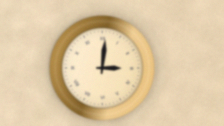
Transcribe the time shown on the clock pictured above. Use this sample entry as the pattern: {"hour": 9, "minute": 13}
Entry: {"hour": 3, "minute": 1}
